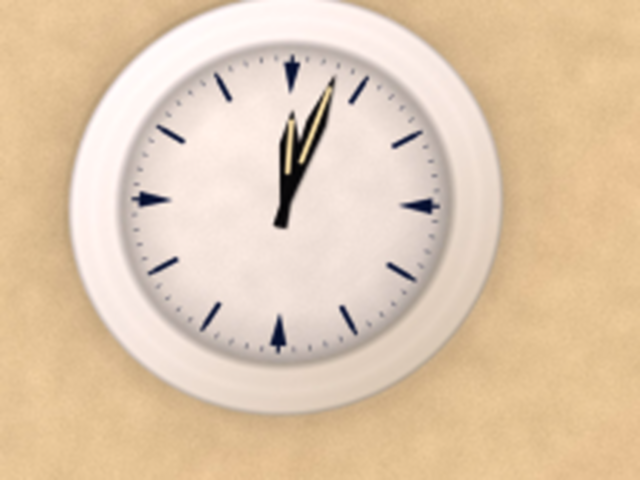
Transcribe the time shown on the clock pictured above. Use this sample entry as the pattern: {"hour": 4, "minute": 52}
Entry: {"hour": 12, "minute": 3}
